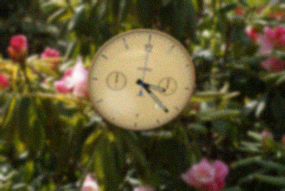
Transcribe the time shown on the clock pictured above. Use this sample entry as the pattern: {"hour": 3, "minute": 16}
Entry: {"hour": 3, "minute": 22}
